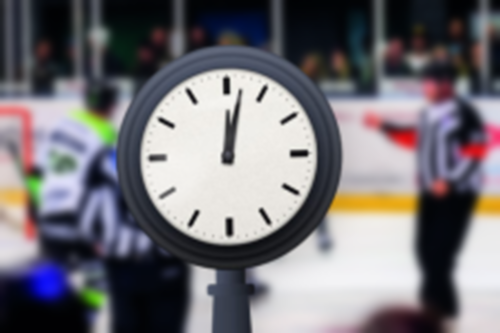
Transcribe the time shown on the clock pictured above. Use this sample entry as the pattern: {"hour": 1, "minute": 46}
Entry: {"hour": 12, "minute": 2}
